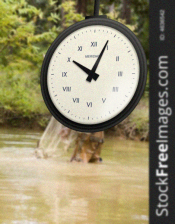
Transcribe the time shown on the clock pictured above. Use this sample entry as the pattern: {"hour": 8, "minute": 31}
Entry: {"hour": 10, "minute": 4}
